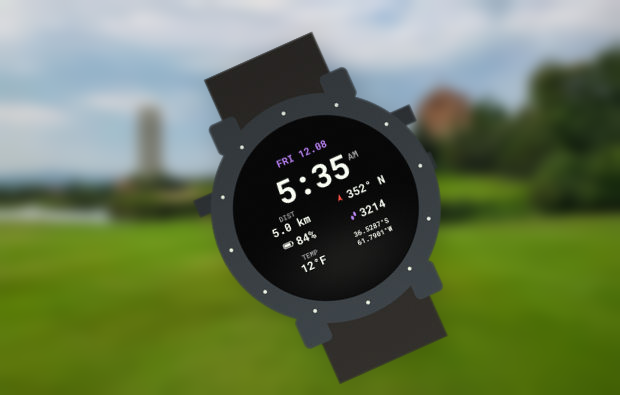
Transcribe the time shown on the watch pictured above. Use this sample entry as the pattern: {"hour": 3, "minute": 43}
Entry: {"hour": 5, "minute": 35}
